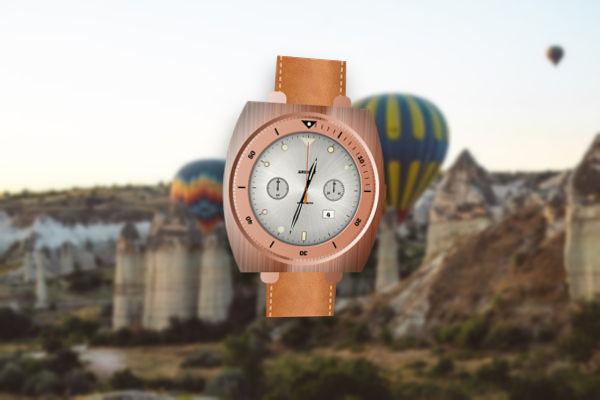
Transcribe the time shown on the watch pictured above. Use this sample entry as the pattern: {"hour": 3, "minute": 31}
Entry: {"hour": 12, "minute": 33}
